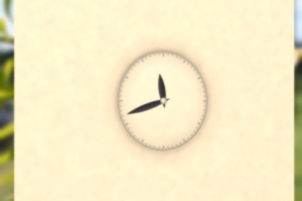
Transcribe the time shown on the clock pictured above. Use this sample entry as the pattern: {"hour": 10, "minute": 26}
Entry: {"hour": 11, "minute": 42}
